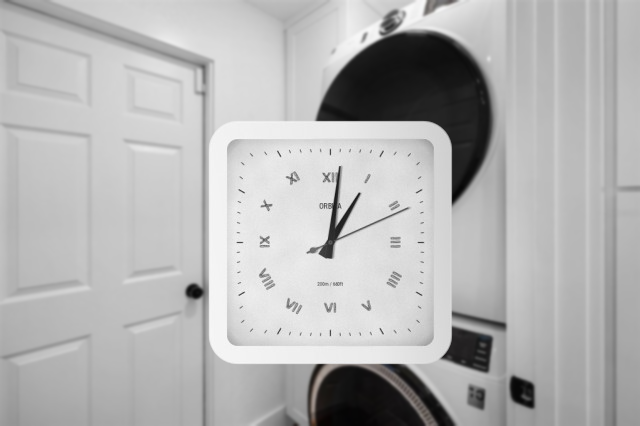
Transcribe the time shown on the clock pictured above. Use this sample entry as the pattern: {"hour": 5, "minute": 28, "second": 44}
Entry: {"hour": 1, "minute": 1, "second": 11}
